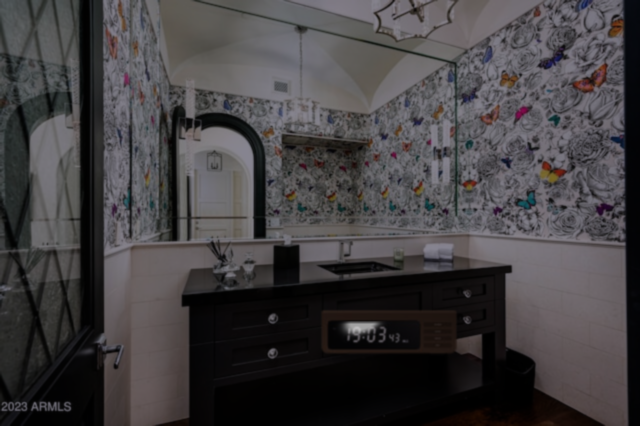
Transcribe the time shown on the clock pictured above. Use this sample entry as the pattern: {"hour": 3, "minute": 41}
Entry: {"hour": 19, "minute": 3}
